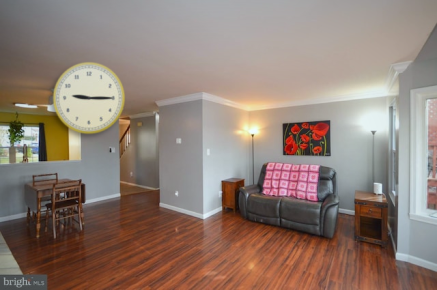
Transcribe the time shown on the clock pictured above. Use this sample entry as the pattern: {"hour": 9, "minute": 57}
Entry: {"hour": 9, "minute": 15}
